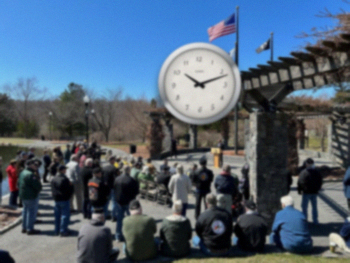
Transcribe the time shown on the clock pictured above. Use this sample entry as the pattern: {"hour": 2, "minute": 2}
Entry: {"hour": 10, "minute": 12}
